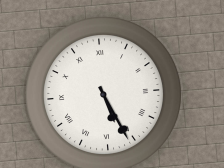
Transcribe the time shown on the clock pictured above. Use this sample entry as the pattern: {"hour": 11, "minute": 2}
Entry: {"hour": 5, "minute": 26}
